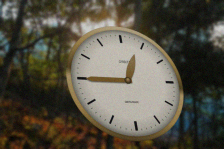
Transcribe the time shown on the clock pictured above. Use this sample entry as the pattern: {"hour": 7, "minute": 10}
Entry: {"hour": 12, "minute": 45}
